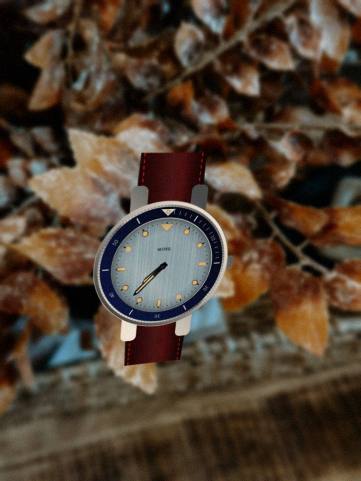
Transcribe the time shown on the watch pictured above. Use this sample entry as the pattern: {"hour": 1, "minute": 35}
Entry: {"hour": 7, "minute": 37}
